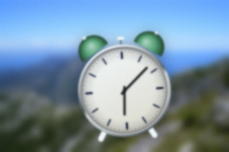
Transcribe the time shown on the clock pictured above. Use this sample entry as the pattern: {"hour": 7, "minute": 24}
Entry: {"hour": 6, "minute": 8}
